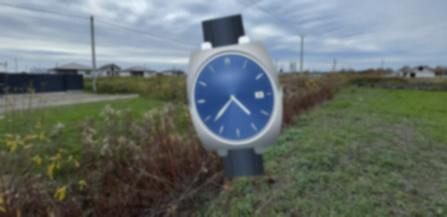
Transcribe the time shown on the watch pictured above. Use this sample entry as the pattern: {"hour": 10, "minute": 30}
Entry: {"hour": 4, "minute": 38}
